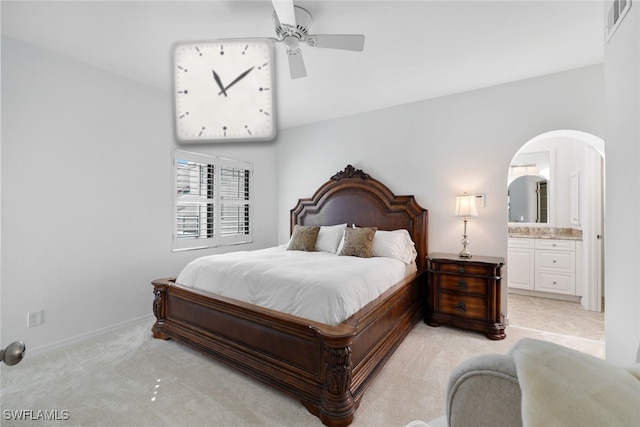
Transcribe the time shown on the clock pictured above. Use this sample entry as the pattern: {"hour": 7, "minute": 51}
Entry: {"hour": 11, "minute": 9}
